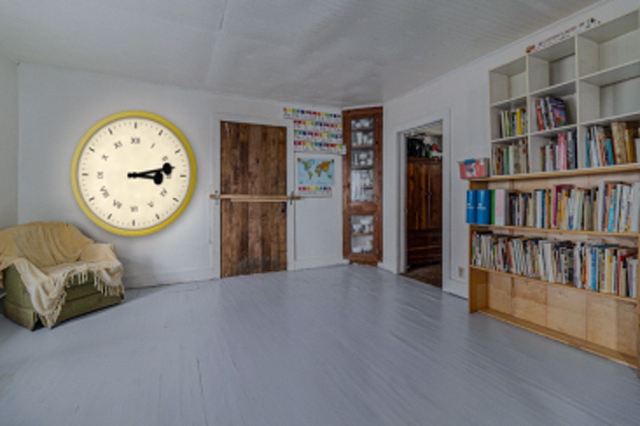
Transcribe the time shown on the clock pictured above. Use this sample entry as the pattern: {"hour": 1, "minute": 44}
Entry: {"hour": 3, "minute": 13}
